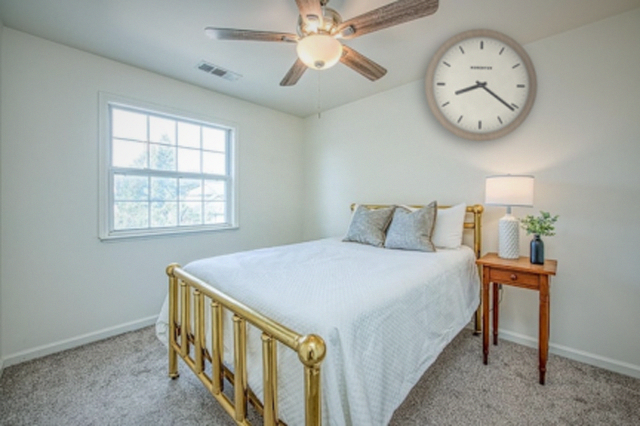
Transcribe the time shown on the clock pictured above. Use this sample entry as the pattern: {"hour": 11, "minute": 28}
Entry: {"hour": 8, "minute": 21}
